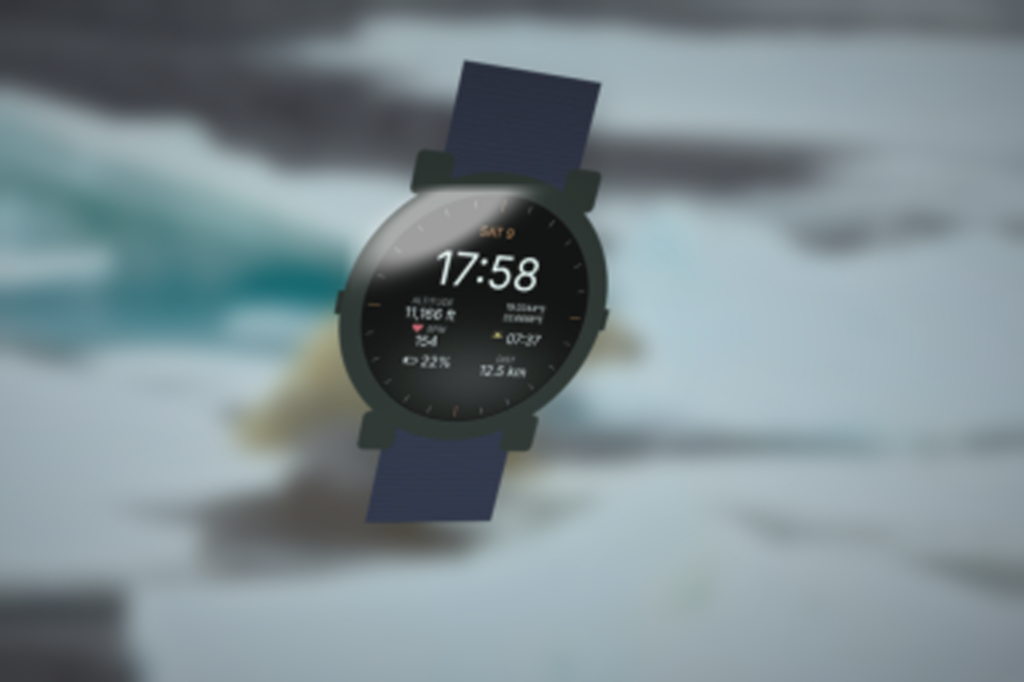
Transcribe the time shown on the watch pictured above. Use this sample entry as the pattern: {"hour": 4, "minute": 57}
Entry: {"hour": 17, "minute": 58}
